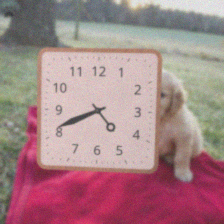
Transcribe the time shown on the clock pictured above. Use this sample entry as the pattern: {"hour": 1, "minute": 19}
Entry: {"hour": 4, "minute": 41}
